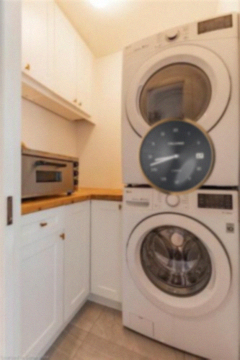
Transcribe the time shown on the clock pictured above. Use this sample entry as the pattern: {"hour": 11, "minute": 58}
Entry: {"hour": 8, "minute": 42}
